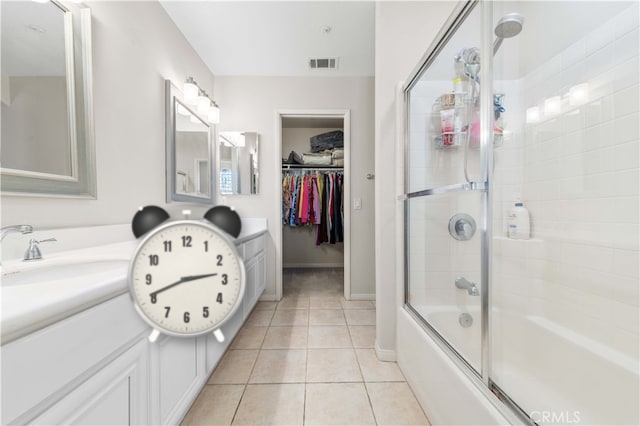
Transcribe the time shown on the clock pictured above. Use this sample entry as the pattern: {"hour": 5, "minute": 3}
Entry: {"hour": 2, "minute": 41}
